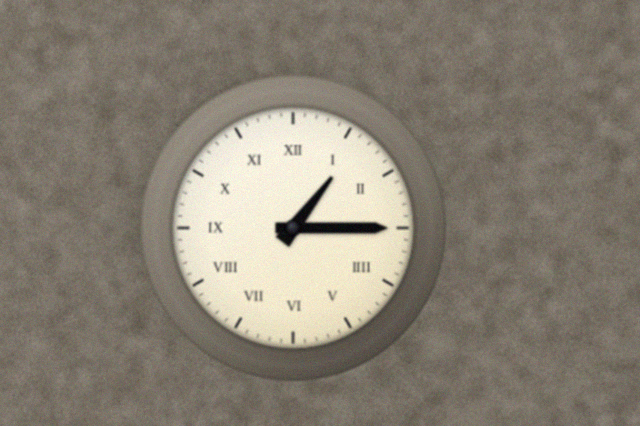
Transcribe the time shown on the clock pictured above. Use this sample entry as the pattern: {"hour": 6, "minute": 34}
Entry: {"hour": 1, "minute": 15}
